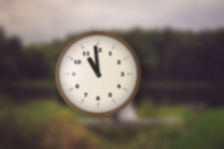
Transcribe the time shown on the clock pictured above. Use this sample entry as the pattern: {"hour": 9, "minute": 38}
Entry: {"hour": 10, "minute": 59}
